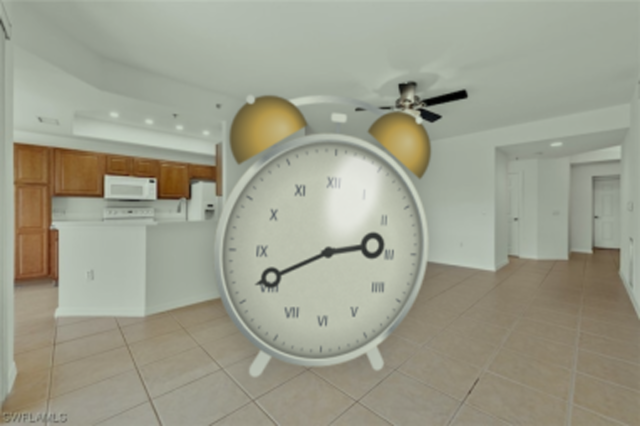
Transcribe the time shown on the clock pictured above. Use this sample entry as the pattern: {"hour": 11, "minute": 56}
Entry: {"hour": 2, "minute": 41}
